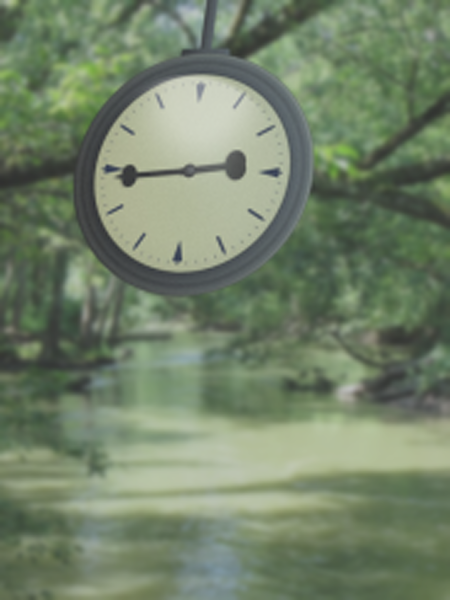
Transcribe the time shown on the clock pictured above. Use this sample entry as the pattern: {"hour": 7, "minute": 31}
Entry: {"hour": 2, "minute": 44}
